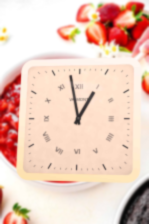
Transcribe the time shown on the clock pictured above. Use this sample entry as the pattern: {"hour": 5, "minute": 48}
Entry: {"hour": 12, "minute": 58}
